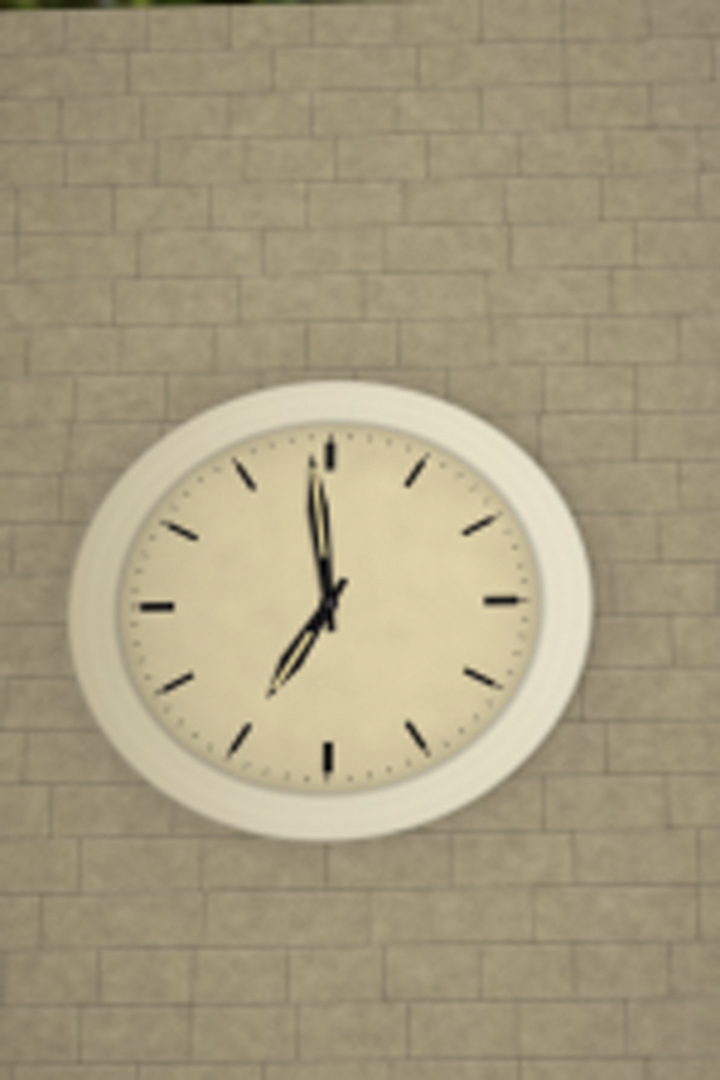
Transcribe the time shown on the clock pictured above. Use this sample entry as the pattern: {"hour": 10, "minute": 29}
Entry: {"hour": 6, "minute": 59}
